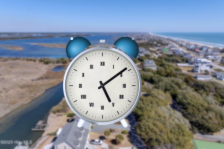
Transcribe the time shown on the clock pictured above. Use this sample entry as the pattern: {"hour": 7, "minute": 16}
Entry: {"hour": 5, "minute": 9}
